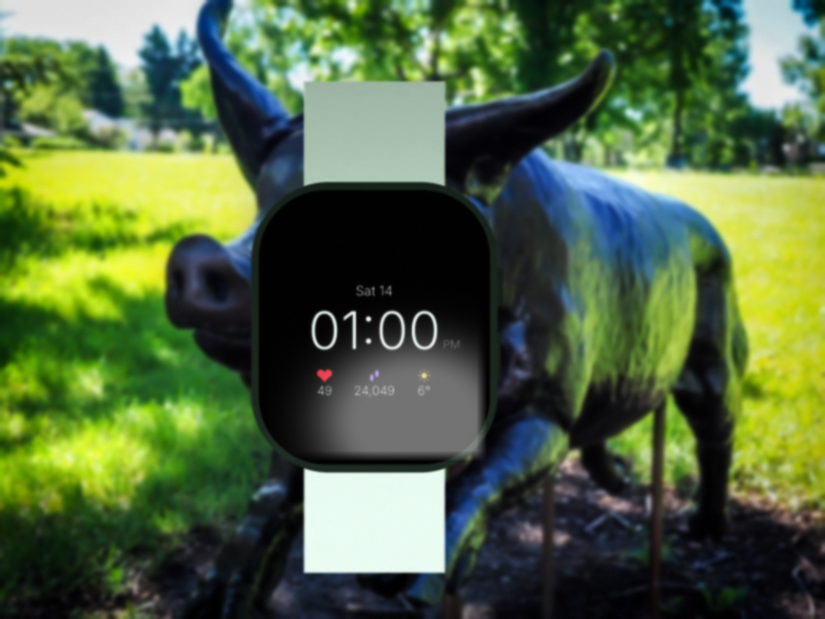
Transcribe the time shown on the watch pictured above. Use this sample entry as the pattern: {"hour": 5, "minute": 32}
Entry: {"hour": 1, "minute": 0}
